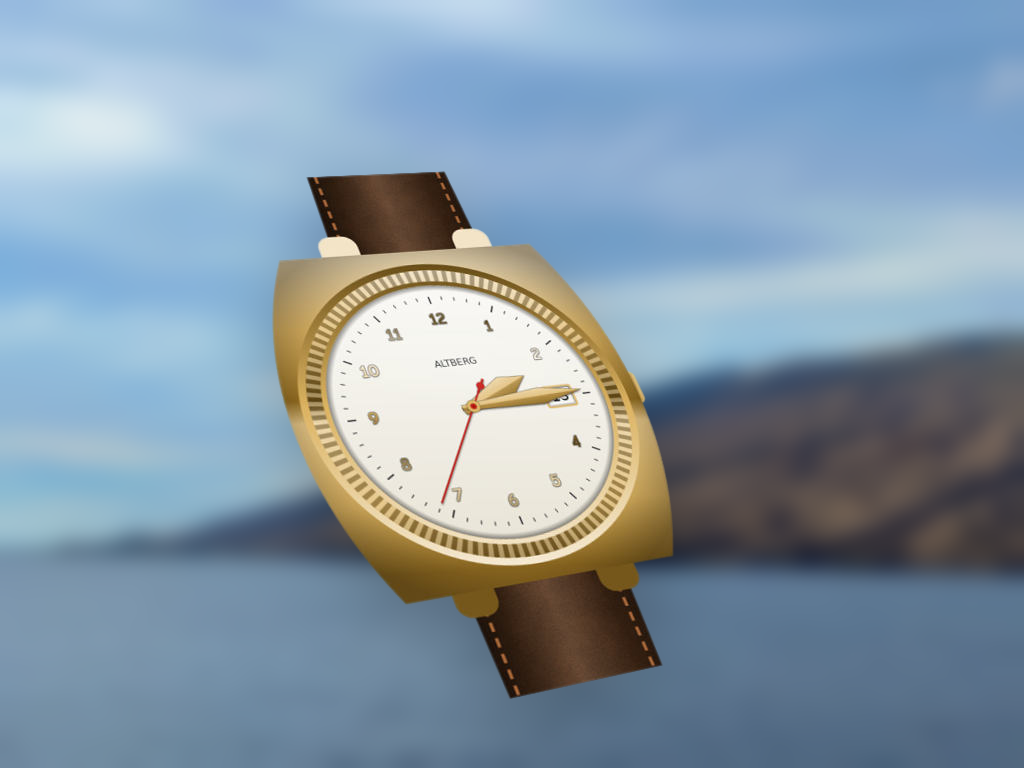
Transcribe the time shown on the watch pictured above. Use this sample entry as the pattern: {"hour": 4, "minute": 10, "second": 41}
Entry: {"hour": 2, "minute": 14, "second": 36}
